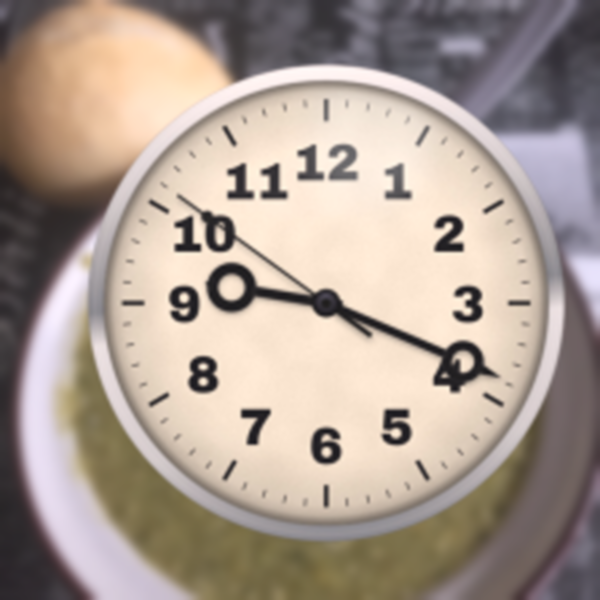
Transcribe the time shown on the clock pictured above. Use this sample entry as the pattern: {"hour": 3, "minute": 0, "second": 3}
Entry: {"hour": 9, "minute": 18, "second": 51}
